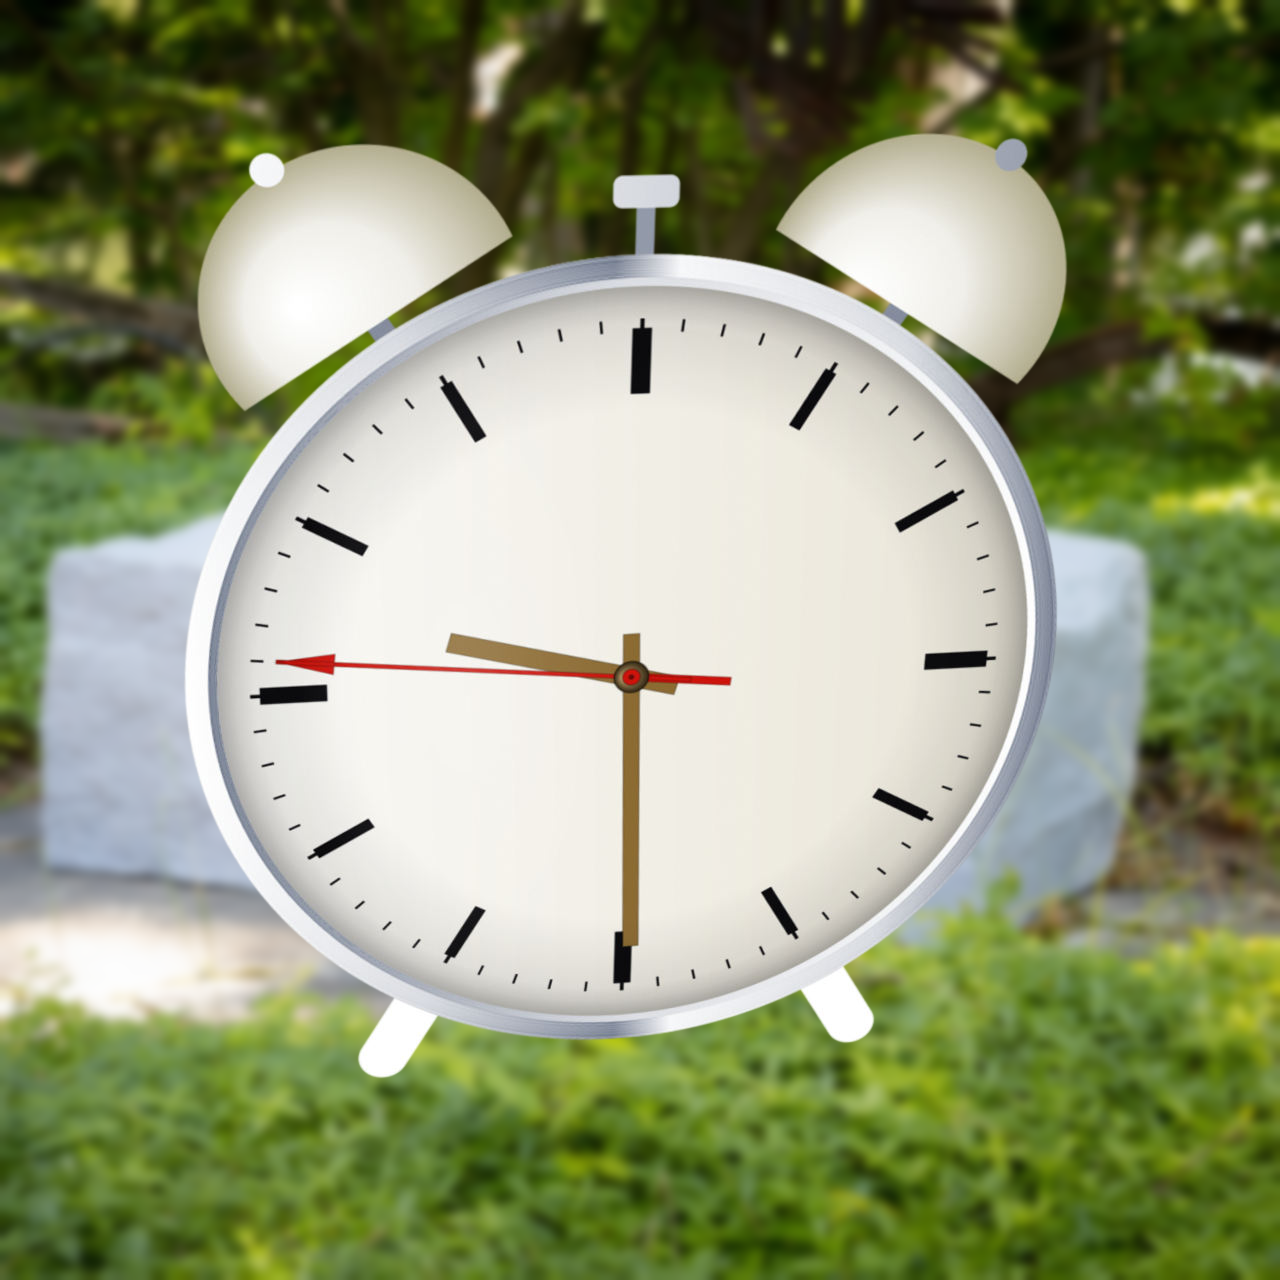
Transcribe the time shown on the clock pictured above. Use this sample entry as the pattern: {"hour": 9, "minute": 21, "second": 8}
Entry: {"hour": 9, "minute": 29, "second": 46}
